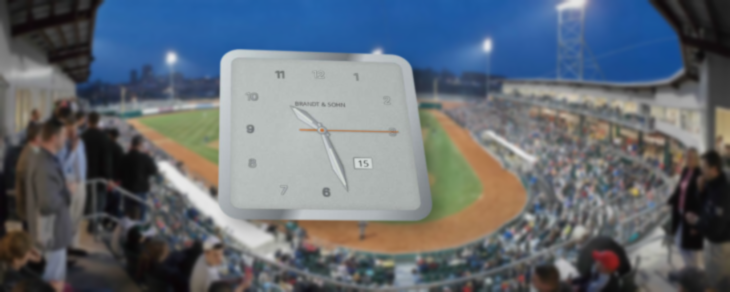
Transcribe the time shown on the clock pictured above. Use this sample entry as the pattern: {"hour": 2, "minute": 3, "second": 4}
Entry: {"hour": 10, "minute": 27, "second": 15}
